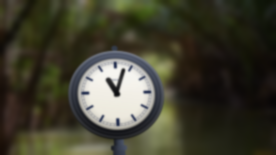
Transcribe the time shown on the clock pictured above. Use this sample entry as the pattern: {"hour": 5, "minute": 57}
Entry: {"hour": 11, "minute": 3}
